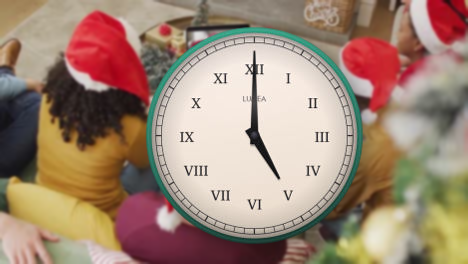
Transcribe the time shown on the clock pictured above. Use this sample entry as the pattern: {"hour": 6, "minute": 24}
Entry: {"hour": 5, "minute": 0}
